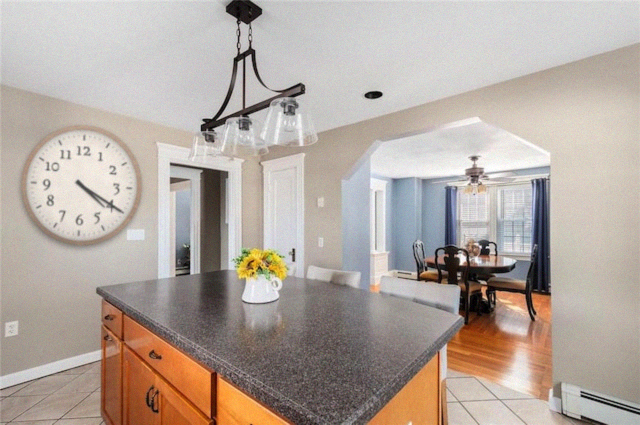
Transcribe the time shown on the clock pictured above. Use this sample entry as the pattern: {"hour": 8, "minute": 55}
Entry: {"hour": 4, "minute": 20}
